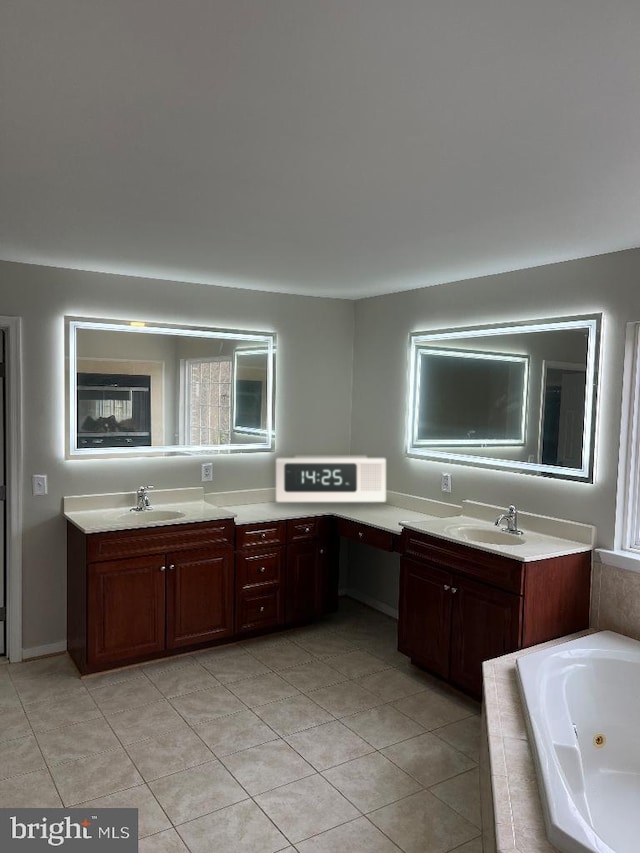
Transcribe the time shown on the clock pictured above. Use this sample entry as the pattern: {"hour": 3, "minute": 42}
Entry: {"hour": 14, "minute": 25}
